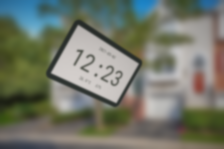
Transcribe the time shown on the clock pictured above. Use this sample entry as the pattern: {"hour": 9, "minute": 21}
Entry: {"hour": 12, "minute": 23}
